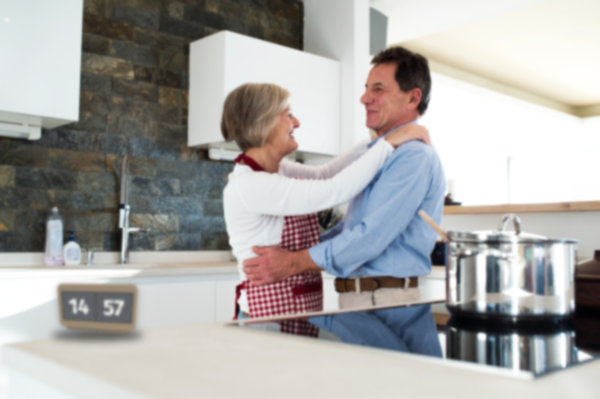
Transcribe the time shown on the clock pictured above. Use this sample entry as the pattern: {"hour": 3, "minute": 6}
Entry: {"hour": 14, "minute": 57}
